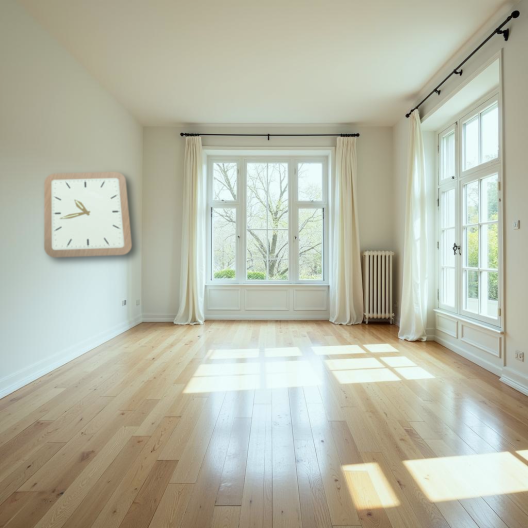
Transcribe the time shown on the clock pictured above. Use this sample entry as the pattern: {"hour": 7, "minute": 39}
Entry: {"hour": 10, "minute": 43}
